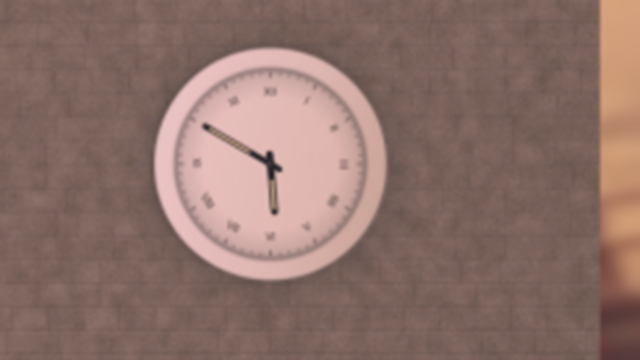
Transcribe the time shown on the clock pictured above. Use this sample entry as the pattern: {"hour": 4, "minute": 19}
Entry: {"hour": 5, "minute": 50}
